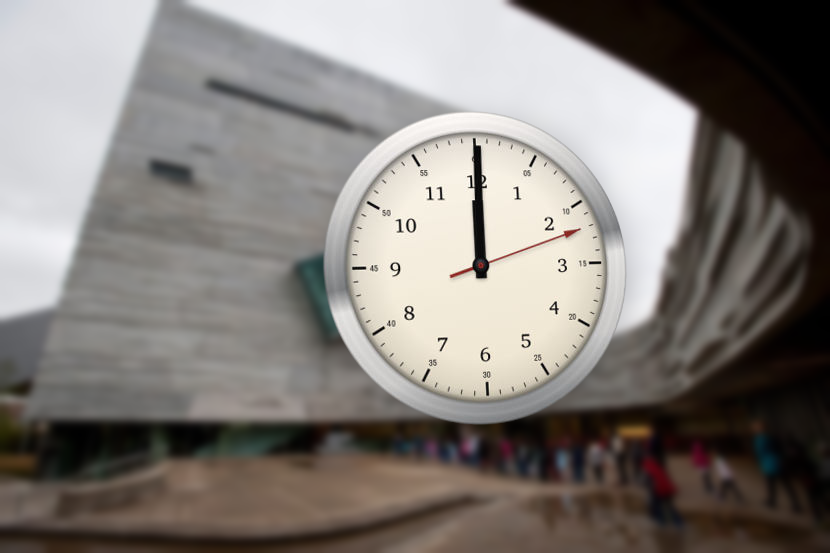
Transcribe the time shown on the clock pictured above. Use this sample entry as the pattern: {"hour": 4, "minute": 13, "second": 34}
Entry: {"hour": 12, "minute": 0, "second": 12}
